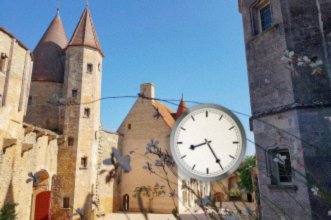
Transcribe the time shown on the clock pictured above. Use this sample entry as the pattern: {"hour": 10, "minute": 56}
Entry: {"hour": 8, "minute": 25}
